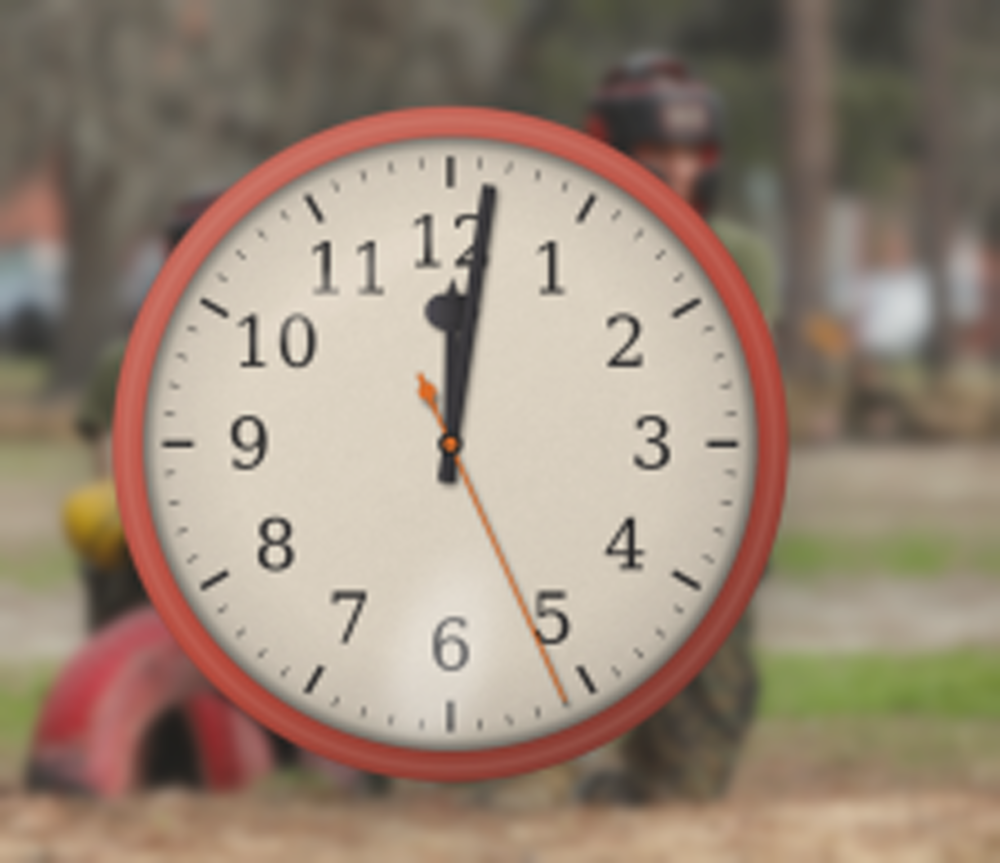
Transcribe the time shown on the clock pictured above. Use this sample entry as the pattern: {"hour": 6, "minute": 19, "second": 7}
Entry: {"hour": 12, "minute": 1, "second": 26}
